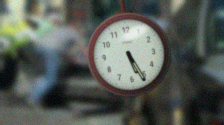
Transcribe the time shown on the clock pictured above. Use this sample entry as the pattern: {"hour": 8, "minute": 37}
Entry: {"hour": 5, "minute": 26}
